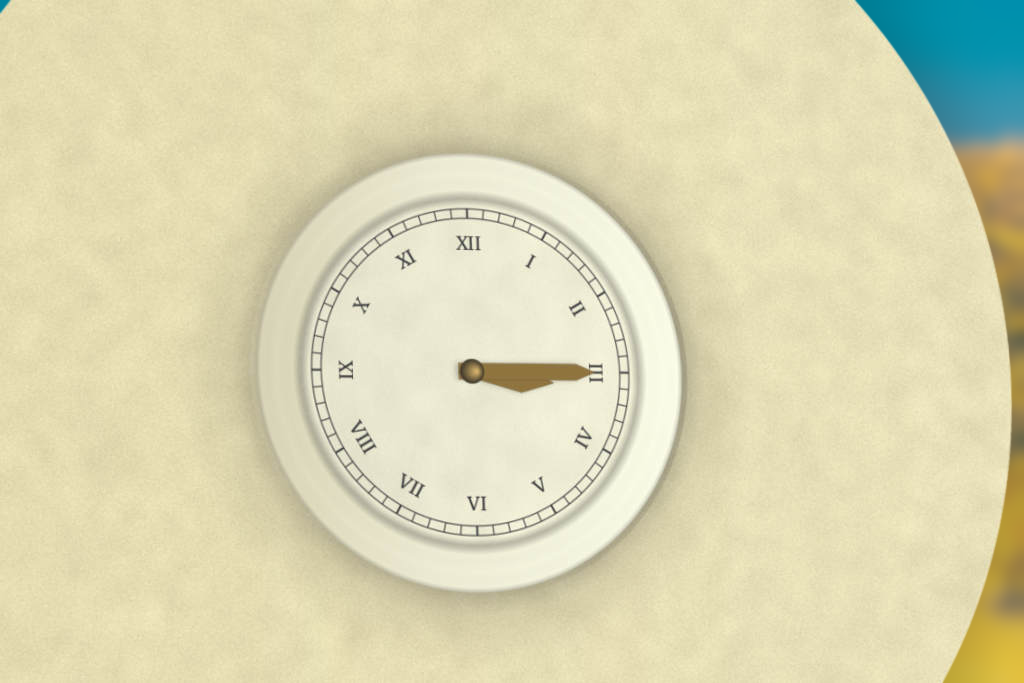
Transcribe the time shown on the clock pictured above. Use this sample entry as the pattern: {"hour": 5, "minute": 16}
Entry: {"hour": 3, "minute": 15}
